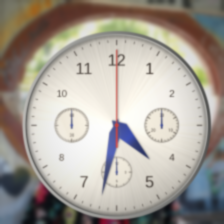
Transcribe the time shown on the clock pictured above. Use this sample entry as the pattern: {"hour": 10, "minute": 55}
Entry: {"hour": 4, "minute": 32}
